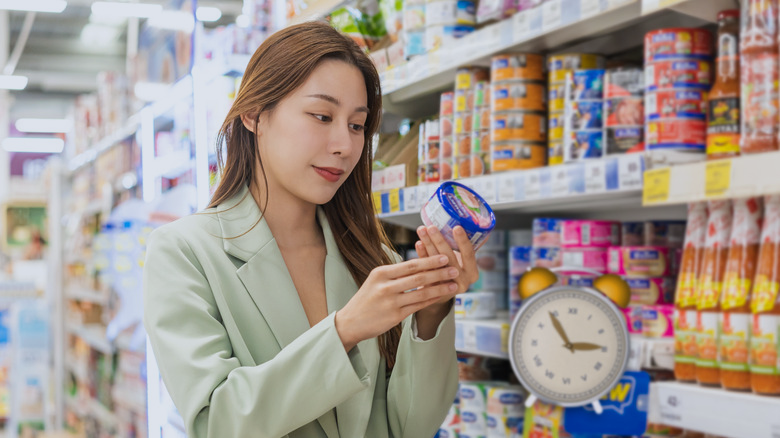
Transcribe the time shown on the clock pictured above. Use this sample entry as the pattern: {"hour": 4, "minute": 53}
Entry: {"hour": 2, "minute": 54}
